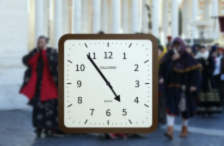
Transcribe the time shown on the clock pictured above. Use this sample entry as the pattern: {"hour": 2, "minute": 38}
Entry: {"hour": 4, "minute": 54}
